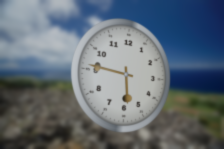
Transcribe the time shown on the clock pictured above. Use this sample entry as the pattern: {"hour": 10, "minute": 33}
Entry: {"hour": 5, "minute": 46}
